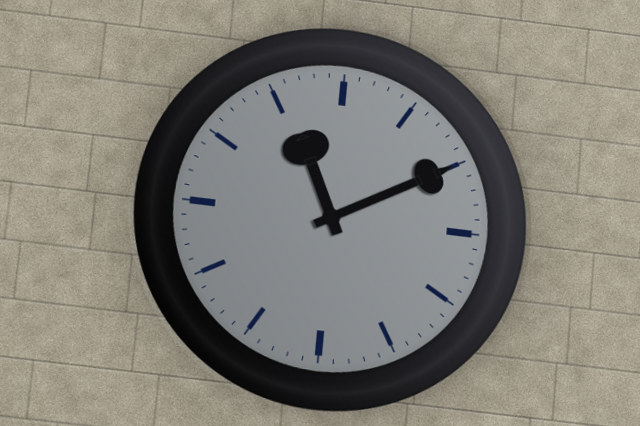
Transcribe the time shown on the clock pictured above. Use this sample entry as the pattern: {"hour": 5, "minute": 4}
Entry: {"hour": 11, "minute": 10}
